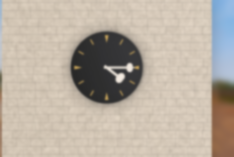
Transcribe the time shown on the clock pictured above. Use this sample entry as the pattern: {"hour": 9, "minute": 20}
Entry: {"hour": 4, "minute": 15}
